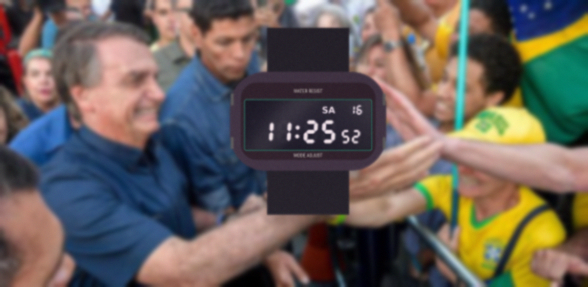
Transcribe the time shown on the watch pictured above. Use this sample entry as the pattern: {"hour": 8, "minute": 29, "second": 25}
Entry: {"hour": 11, "minute": 25, "second": 52}
